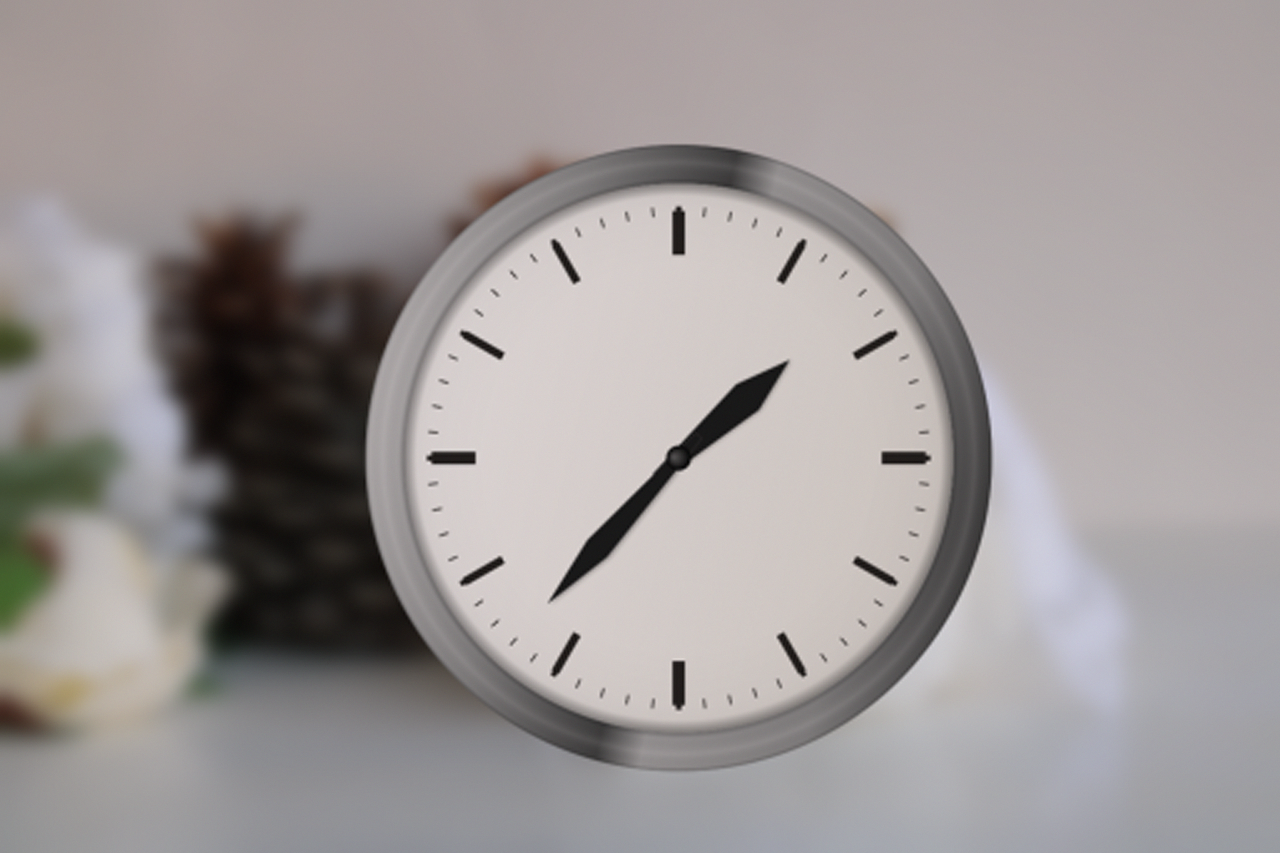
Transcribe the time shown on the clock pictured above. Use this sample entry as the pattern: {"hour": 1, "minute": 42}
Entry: {"hour": 1, "minute": 37}
